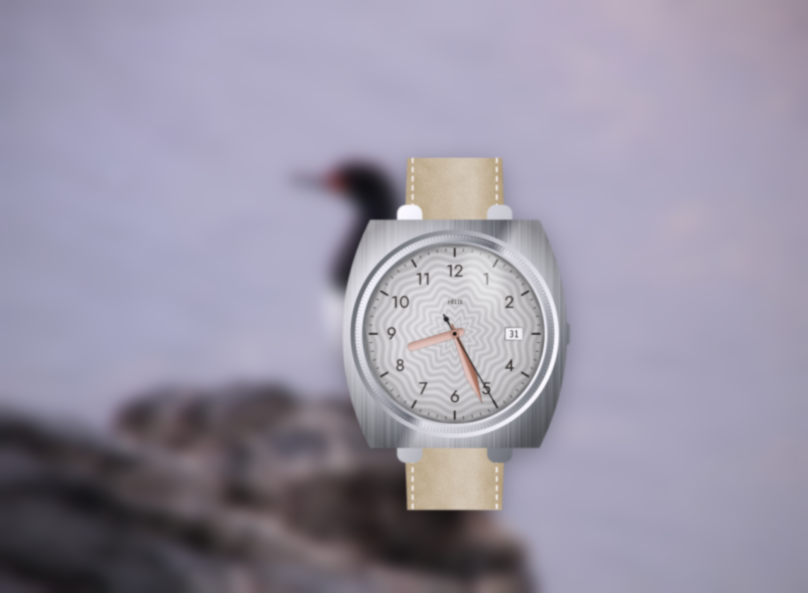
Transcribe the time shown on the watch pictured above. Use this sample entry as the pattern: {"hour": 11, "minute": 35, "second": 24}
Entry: {"hour": 8, "minute": 26, "second": 25}
